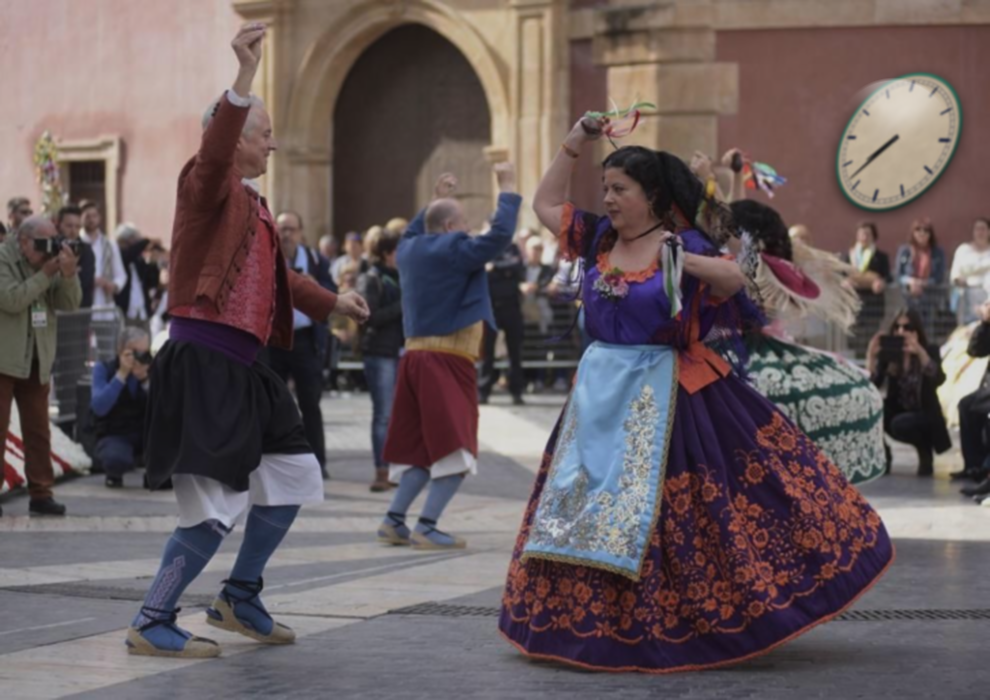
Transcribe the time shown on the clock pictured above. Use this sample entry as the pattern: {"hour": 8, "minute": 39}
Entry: {"hour": 7, "minute": 37}
